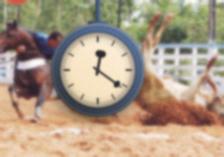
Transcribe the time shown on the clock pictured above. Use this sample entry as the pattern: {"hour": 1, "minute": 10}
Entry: {"hour": 12, "minute": 21}
